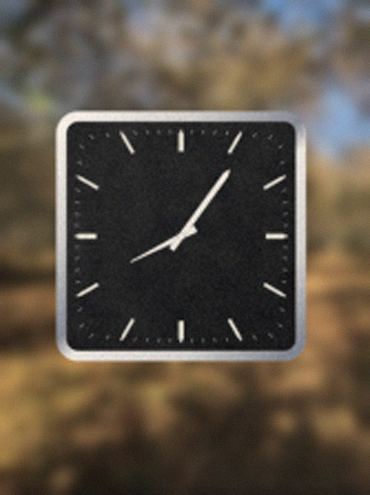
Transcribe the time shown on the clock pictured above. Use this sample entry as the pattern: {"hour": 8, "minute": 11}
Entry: {"hour": 8, "minute": 6}
